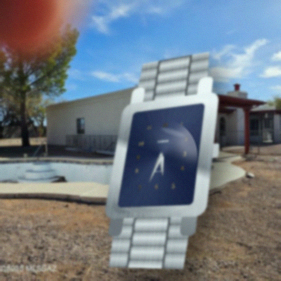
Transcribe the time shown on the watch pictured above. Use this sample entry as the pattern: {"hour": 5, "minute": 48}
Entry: {"hour": 5, "minute": 33}
